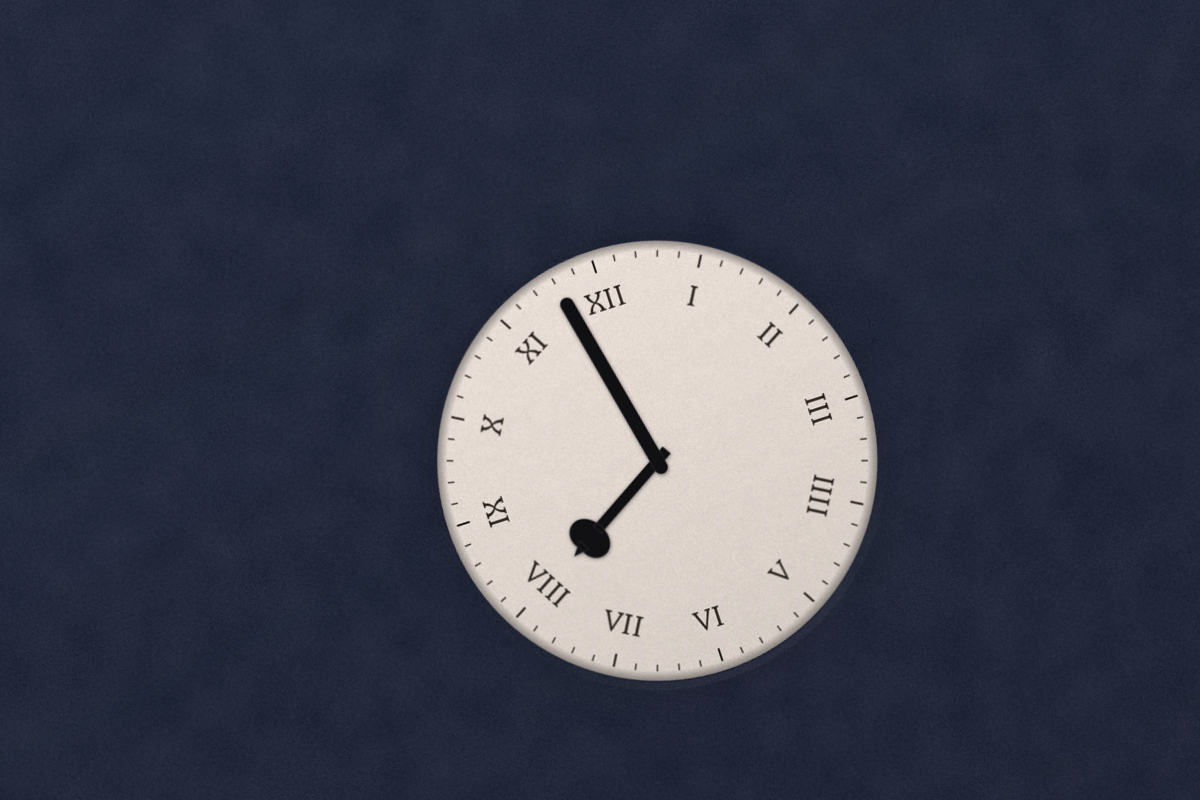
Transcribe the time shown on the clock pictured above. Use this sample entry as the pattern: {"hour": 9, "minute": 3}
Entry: {"hour": 7, "minute": 58}
